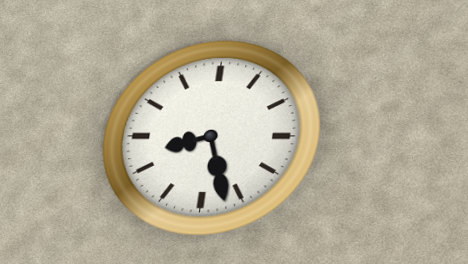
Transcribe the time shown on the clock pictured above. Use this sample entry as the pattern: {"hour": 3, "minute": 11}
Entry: {"hour": 8, "minute": 27}
